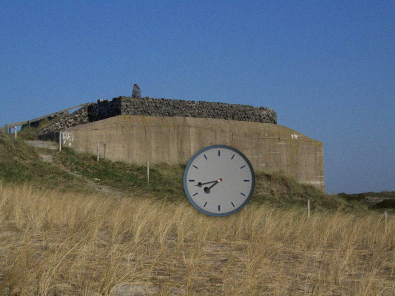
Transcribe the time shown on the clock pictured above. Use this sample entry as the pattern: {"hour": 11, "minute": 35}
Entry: {"hour": 7, "minute": 43}
